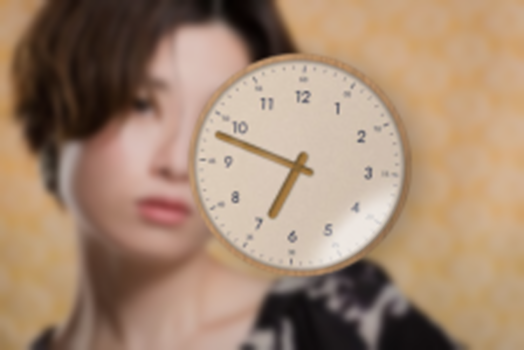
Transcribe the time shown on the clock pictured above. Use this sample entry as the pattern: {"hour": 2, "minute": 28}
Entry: {"hour": 6, "minute": 48}
